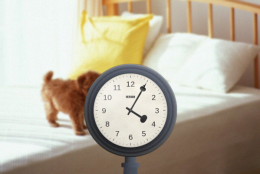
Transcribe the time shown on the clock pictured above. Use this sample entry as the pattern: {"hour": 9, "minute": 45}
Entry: {"hour": 4, "minute": 5}
